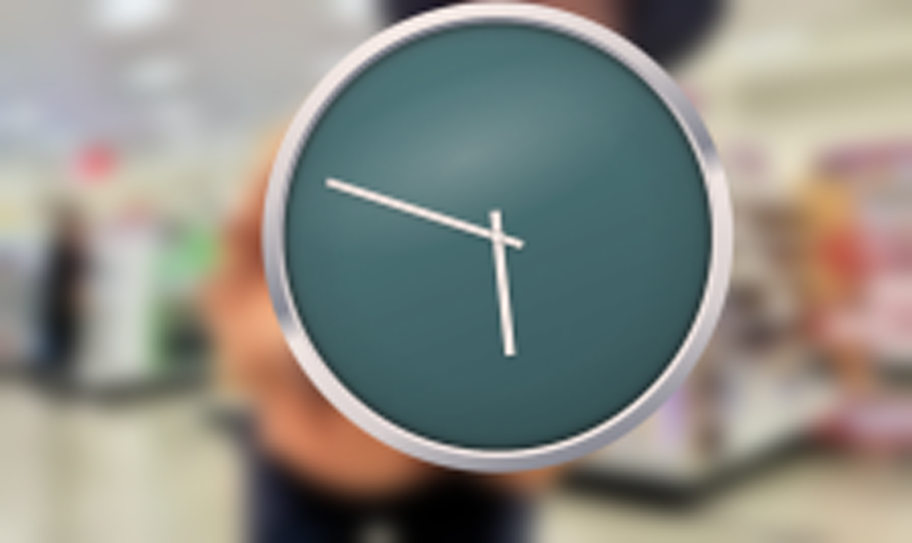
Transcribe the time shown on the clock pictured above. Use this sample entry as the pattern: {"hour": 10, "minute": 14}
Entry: {"hour": 5, "minute": 48}
